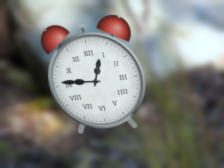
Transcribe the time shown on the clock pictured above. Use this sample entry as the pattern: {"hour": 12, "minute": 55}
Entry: {"hour": 12, "minute": 46}
